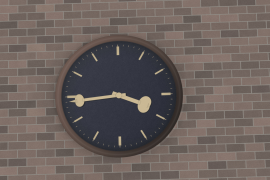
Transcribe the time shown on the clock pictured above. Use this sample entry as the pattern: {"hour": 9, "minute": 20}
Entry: {"hour": 3, "minute": 44}
